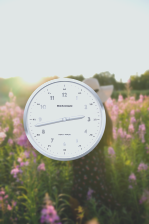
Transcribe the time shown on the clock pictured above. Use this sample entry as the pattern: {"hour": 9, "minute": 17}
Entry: {"hour": 2, "minute": 43}
